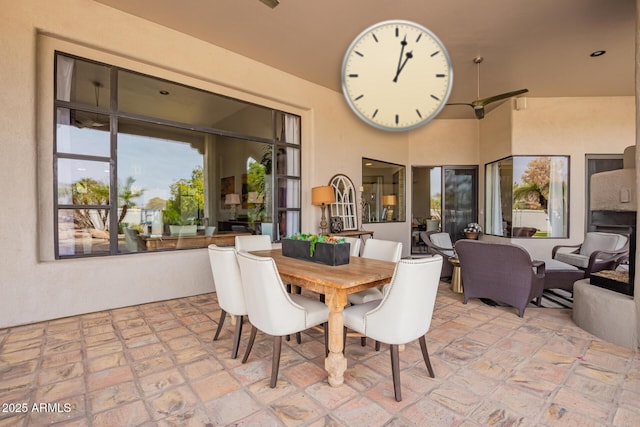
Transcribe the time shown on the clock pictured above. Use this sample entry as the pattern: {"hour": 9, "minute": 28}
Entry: {"hour": 1, "minute": 2}
